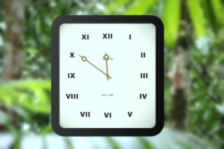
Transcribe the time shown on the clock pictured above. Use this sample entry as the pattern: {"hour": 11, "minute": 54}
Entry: {"hour": 11, "minute": 51}
